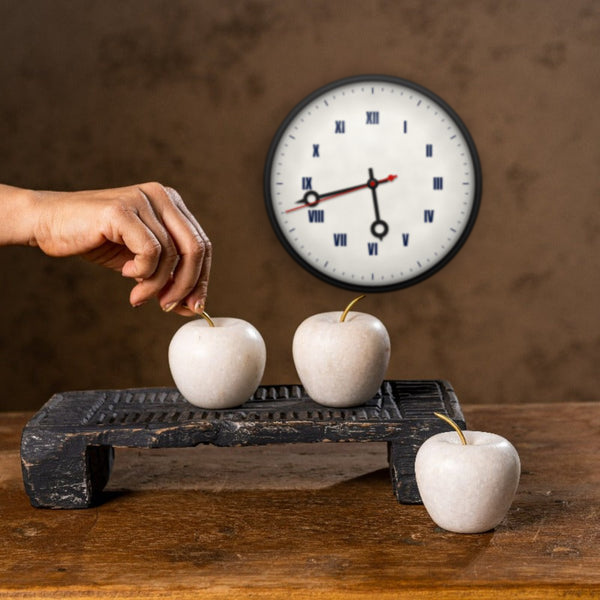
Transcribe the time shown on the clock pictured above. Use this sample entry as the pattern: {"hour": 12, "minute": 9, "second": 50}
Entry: {"hour": 5, "minute": 42, "second": 42}
